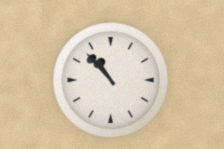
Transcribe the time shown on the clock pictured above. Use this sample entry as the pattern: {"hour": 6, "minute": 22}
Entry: {"hour": 10, "minute": 53}
